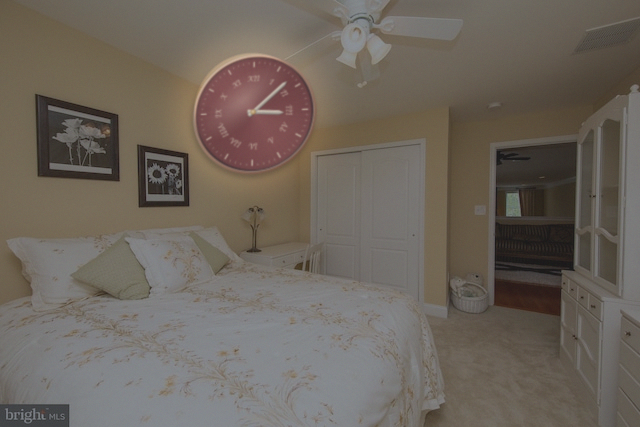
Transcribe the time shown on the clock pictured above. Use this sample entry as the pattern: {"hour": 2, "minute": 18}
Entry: {"hour": 3, "minute": 8}
